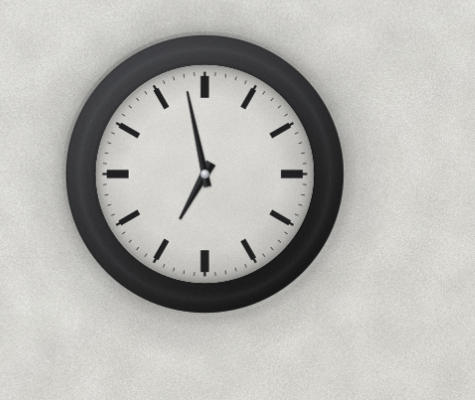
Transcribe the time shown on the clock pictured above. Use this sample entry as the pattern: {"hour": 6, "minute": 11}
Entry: {"hour": 6, "minute": 58}
